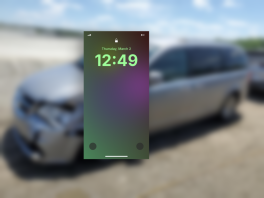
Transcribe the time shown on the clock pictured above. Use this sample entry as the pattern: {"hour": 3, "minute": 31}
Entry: {"hour": 12, "minute": 49}
